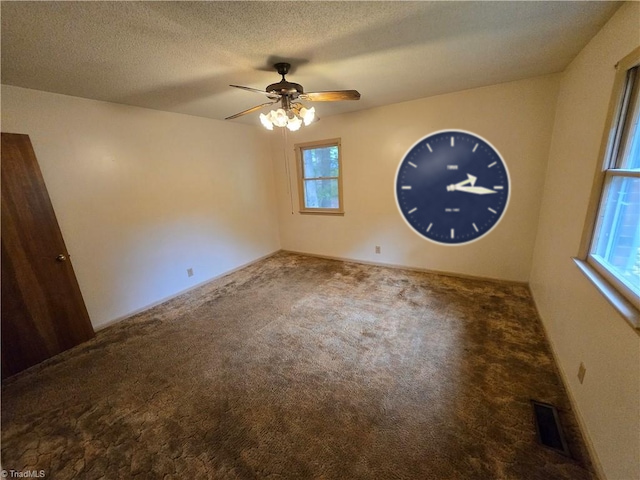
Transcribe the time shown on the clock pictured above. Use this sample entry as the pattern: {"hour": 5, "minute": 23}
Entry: {"hour": 2, "minute": 16}
